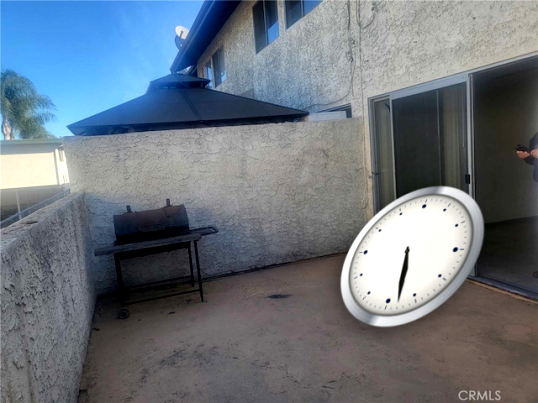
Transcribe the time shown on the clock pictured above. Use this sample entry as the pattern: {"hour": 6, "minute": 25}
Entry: {"hour": 5, "minute": 28}
